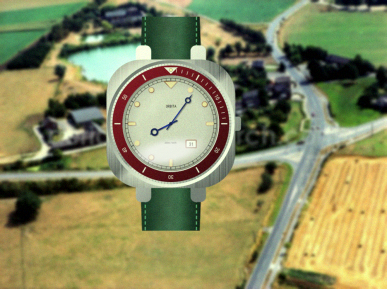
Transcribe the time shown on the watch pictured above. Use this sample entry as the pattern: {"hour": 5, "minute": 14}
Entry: {"hour": 8, "minute": 6}
